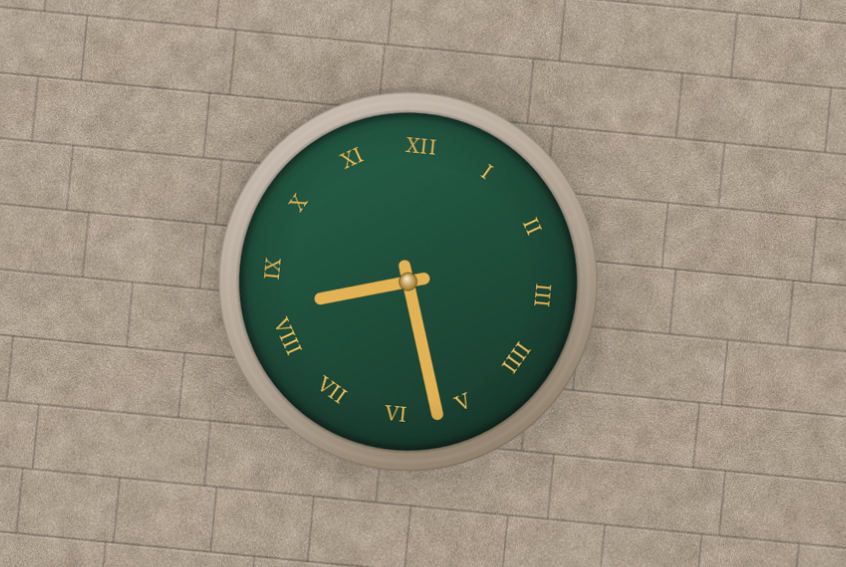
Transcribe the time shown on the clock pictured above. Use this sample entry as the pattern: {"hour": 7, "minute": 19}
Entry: {"hour": 8, "minute": 27}
